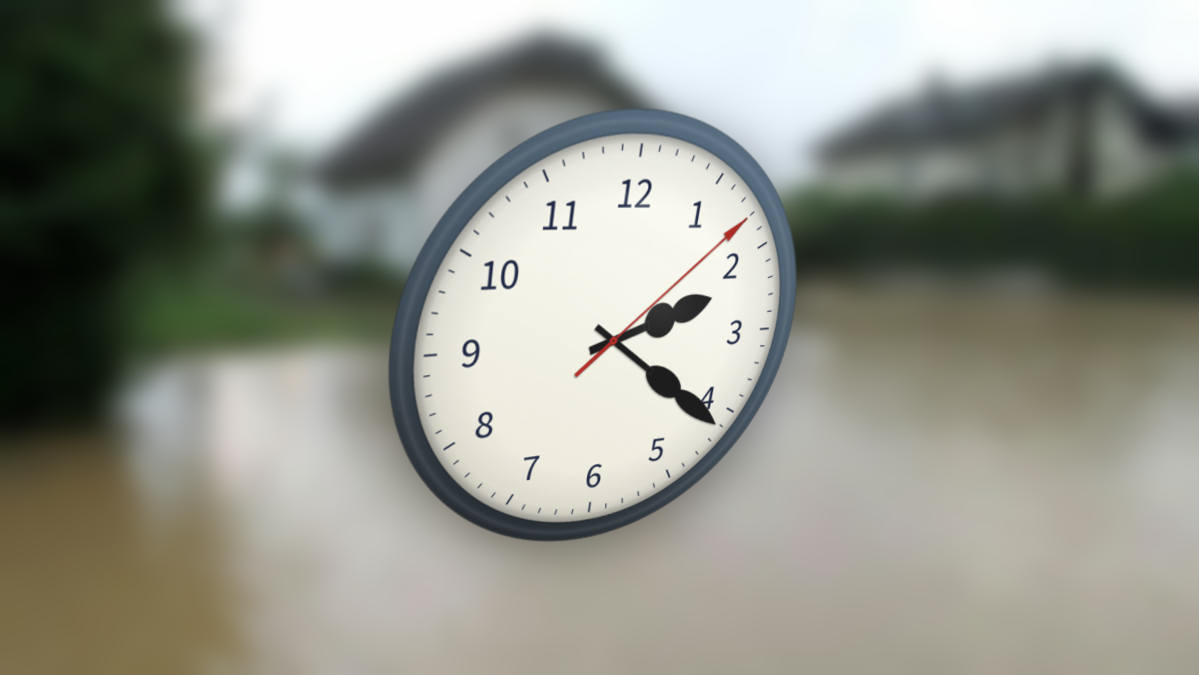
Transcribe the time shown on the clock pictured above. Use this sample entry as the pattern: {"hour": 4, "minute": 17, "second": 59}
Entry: {"hour": 2, "minute": 21, "second": 8}
